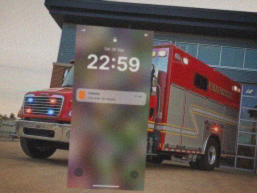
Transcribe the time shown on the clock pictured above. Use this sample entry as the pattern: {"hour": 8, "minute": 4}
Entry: {"hour": 22, "minute": 59}
